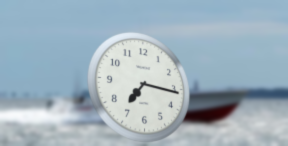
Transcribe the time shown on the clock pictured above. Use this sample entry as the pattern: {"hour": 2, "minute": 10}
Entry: {"hour": 7, "minute": 16}
